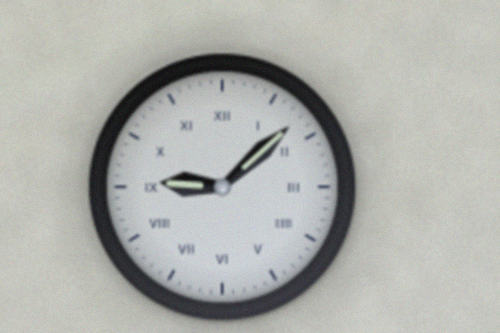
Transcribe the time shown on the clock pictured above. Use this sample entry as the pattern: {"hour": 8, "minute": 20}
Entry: {"hour": 9, "minute": 8}
